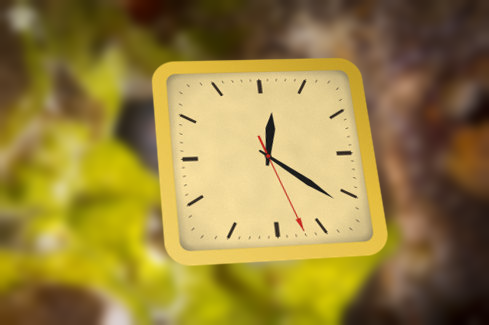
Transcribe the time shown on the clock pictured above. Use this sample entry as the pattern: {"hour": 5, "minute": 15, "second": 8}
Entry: {"hour": 12, "minute": 21, "second": 27}
